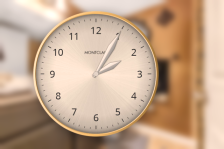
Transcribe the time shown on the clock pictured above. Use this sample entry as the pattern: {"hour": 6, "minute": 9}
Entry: {"hour": 2, "minute": 5}
